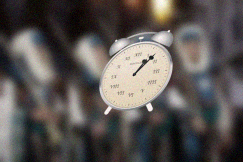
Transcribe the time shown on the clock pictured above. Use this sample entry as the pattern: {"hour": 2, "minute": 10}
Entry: {"hour": 1, "minute": 7}
